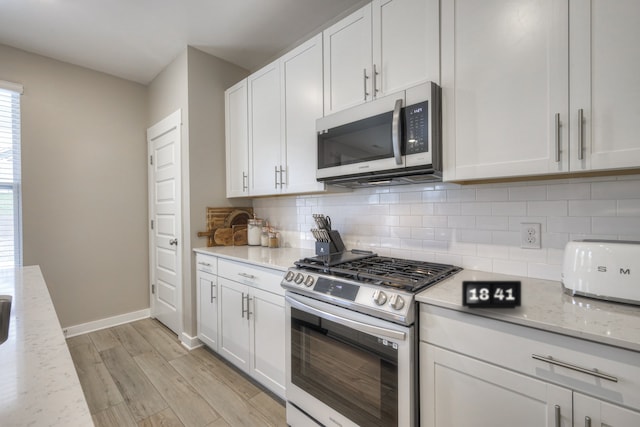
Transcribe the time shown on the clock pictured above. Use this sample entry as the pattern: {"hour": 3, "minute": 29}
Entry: {"hour": 18, "minute": 41}
